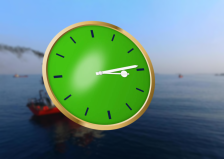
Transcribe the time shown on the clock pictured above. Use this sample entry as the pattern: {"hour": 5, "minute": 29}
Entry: {"hour": 3, "minute": 14}
